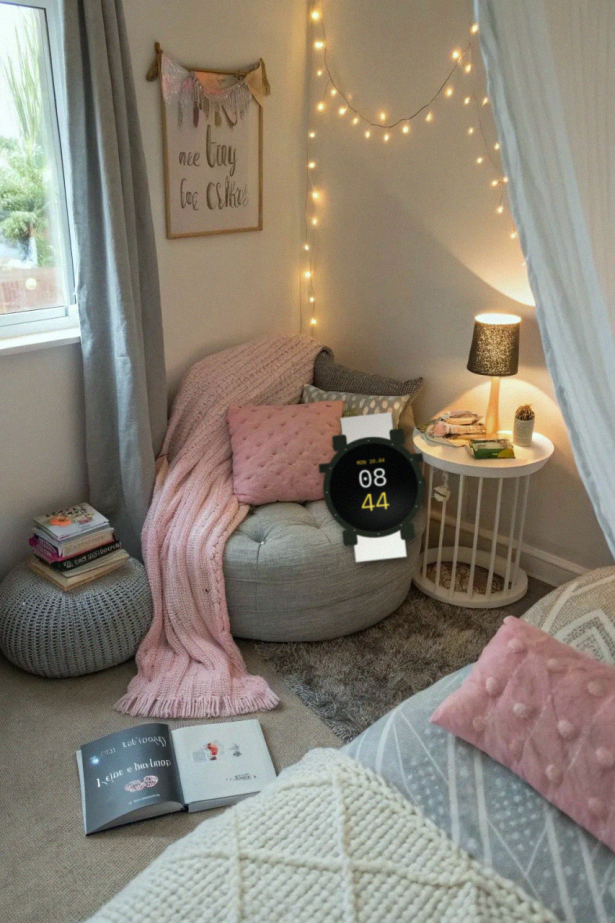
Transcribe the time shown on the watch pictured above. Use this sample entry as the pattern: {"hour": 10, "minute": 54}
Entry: {"hour": 8, "minute": 44}
